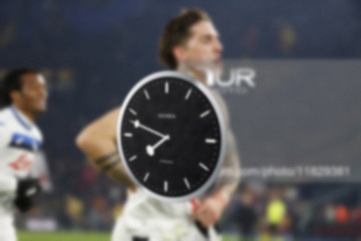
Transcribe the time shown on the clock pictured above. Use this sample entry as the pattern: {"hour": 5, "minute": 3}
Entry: {"hour": 7, "minute": 48}
